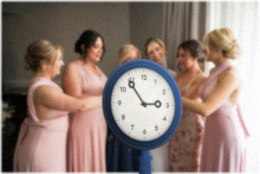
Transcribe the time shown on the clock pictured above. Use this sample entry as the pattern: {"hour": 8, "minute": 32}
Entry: {"hour": 2, "minute": 54}
